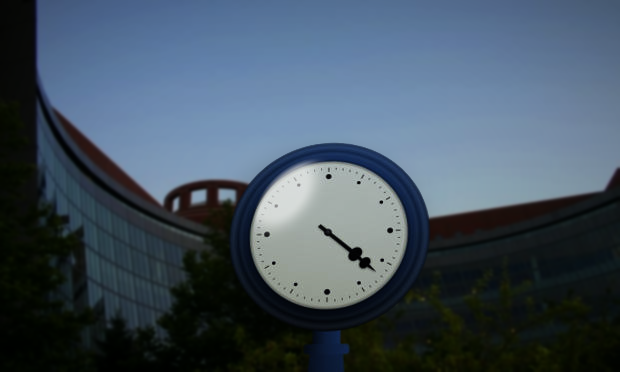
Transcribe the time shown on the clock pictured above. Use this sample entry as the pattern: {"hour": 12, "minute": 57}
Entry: {"hour": 4, "minute": 22}
